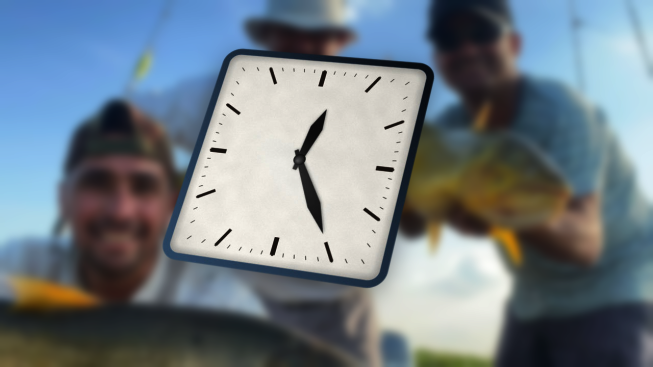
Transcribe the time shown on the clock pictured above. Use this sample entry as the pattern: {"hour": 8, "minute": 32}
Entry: {"hour": 12, "minute": 25}
